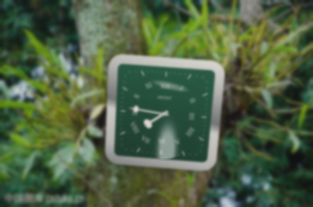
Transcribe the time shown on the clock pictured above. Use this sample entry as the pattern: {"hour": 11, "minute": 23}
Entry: {"hour": 7, "minute": 46}
